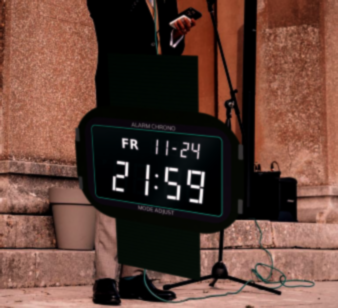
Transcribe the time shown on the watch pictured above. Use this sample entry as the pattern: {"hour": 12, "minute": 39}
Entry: {"hour": 21, "minute": 59}
